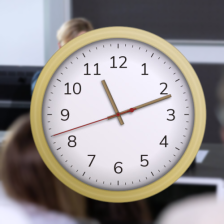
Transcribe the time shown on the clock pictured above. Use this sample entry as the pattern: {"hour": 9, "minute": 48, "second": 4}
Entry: {"hour": 11, "minute": 11, "second": 42}
